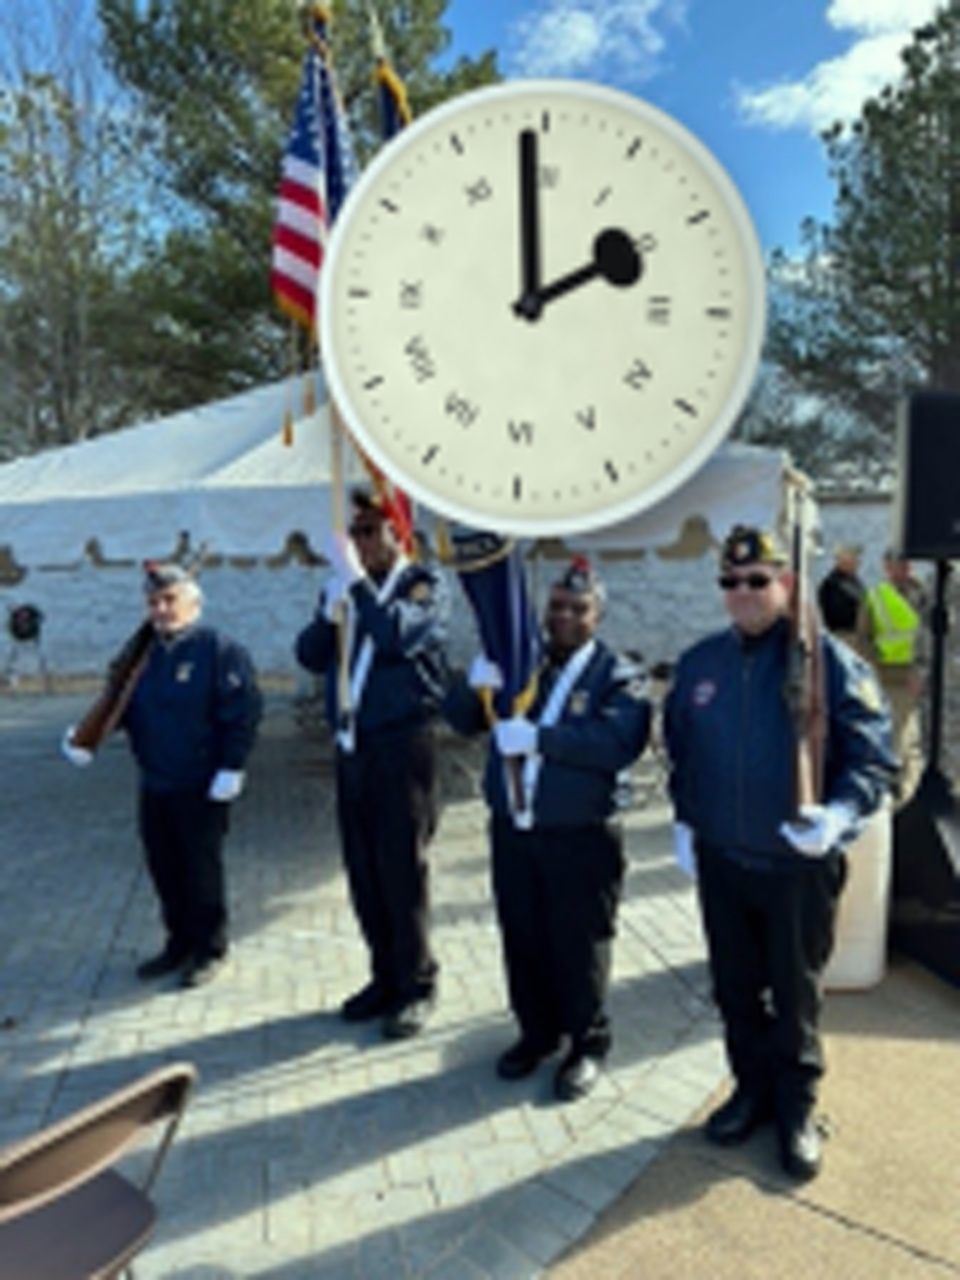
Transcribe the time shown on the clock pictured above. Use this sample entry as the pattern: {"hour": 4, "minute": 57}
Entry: {"hour": 1, "minute": 59}
